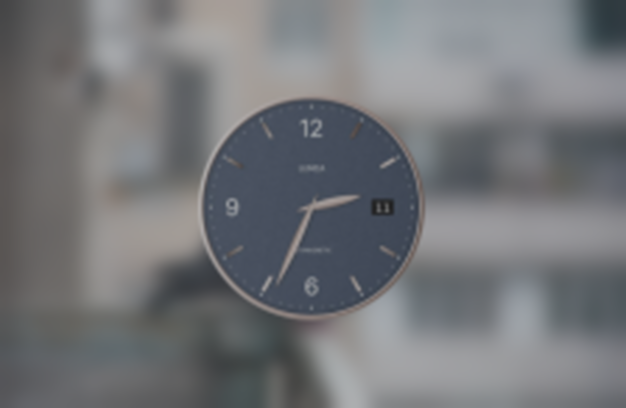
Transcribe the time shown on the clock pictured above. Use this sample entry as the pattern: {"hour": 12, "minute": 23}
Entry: {"hour": 2, "minute": 34}
